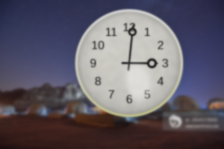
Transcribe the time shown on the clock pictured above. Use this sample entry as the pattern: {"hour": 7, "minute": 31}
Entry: {"hour": 3, "minute": 1}
